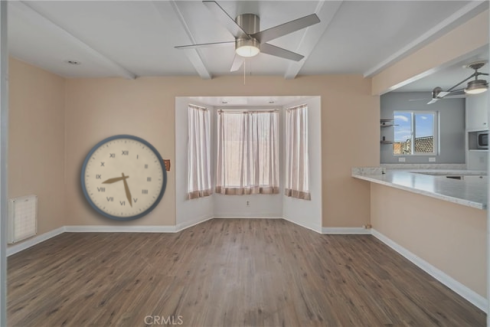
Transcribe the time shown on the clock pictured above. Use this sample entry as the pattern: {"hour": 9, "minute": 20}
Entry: {"hour": 8, "minute": 27}
